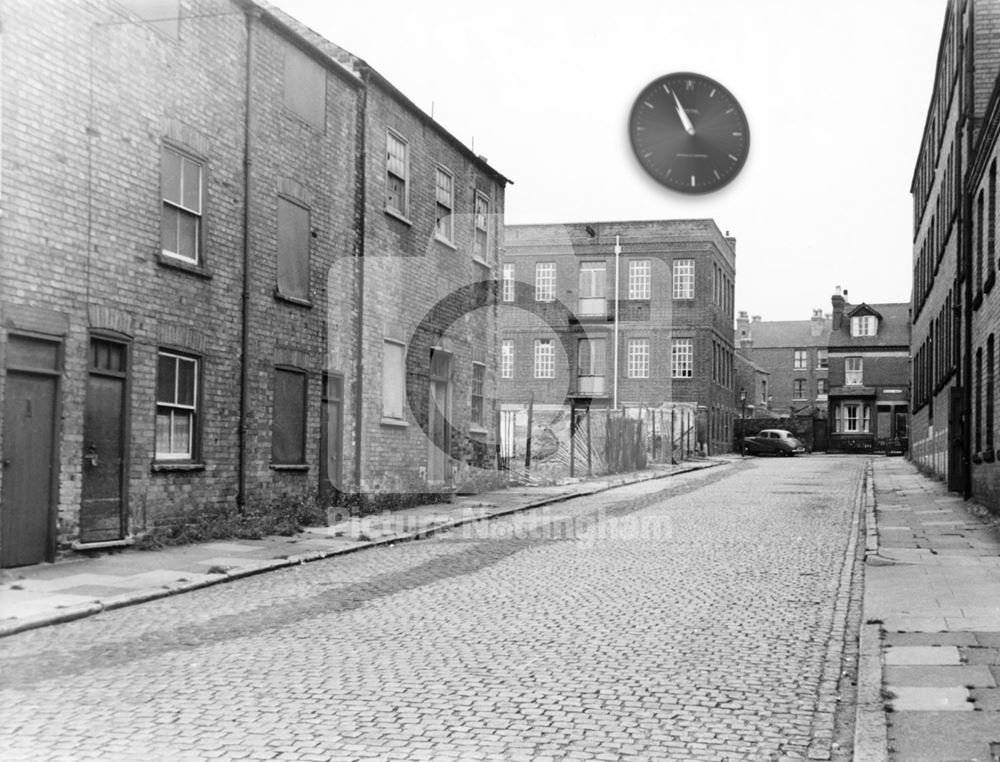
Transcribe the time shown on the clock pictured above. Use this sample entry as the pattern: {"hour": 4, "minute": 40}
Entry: {"hour": 10, "minute": 56}
